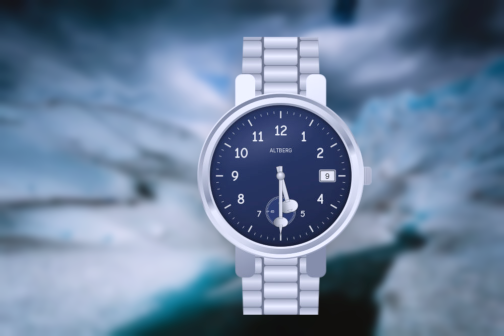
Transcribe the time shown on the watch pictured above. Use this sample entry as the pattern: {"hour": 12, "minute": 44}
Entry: {"hour": 5, "minute": 30}
